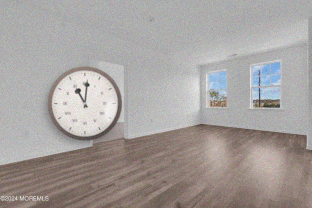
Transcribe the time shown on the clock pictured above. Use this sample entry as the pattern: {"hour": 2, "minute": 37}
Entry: {"hour": 11, "minute": 1}
